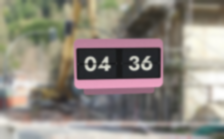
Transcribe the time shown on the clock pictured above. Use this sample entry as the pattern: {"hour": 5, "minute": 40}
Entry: {"hour": 4, "minute": 36}
